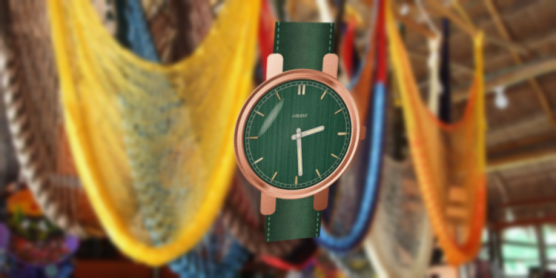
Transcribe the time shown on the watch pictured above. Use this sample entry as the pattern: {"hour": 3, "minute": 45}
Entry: {"hour": 2, "minute": 29}
